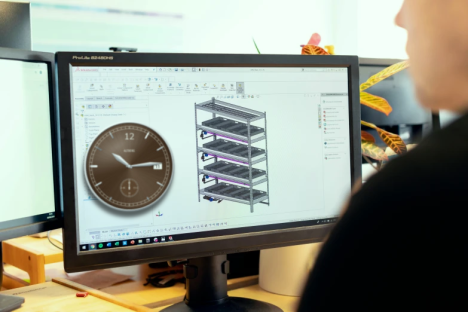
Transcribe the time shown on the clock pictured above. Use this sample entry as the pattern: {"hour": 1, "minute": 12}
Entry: {"hour": 10, "minute": 14}
